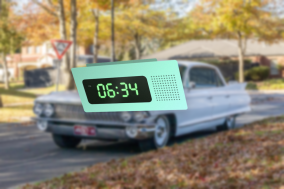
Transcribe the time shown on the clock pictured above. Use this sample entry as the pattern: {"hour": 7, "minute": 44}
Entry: {"hour": 6, "minute": 34}
